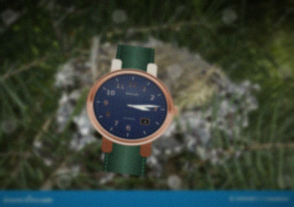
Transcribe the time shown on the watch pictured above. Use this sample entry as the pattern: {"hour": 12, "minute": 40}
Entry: {"hour": 3, "minute": 14}
